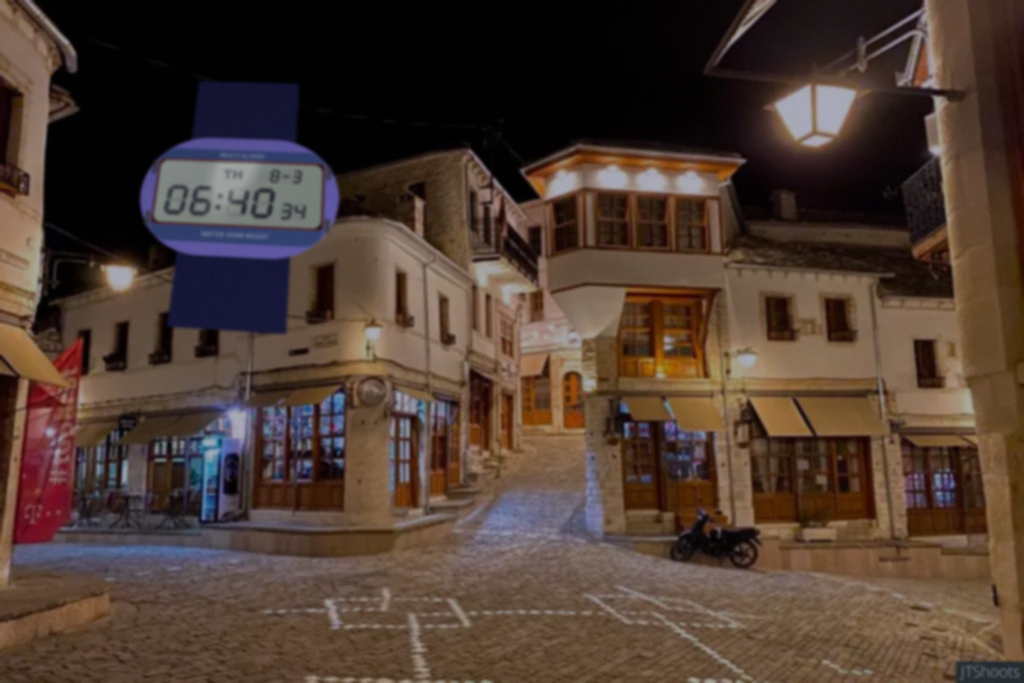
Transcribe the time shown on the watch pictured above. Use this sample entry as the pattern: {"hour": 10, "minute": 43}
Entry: {"hour": 6, "minute": 40}
